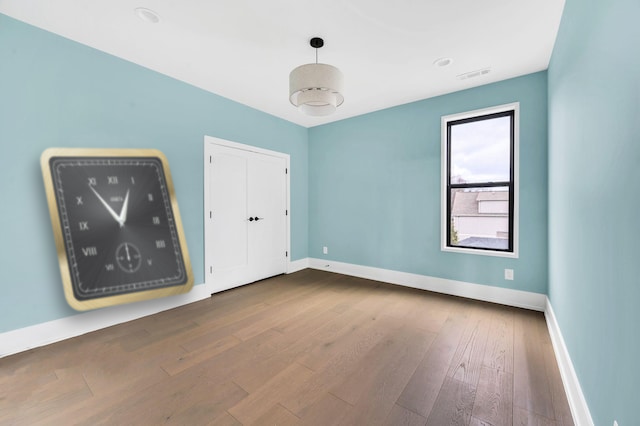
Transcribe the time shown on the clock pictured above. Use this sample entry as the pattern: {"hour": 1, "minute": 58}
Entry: {"hour": 12, "minute": 54}
